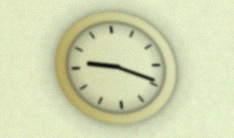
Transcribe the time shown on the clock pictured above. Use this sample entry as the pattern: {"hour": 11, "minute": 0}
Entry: {"hour": 9, "minute": 19}
